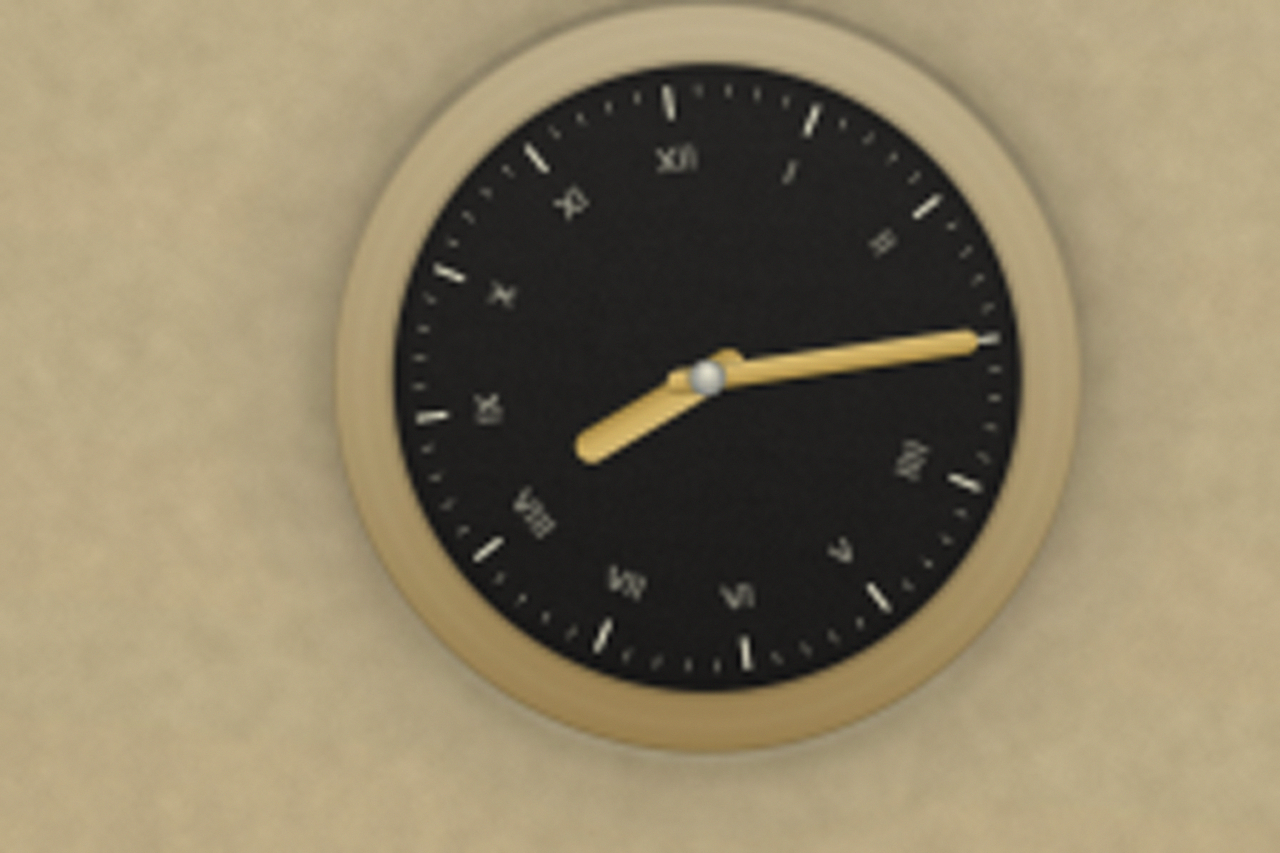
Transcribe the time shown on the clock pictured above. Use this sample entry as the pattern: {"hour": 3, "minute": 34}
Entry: {"hour": 8, "minute": 15}
